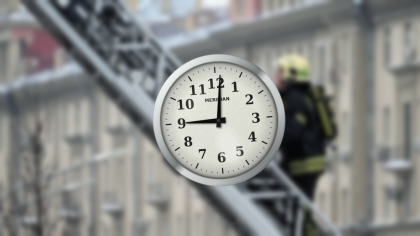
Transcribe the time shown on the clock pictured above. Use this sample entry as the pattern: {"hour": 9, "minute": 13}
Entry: {"hour": 9, "minute": 1}
